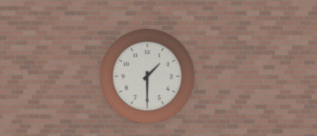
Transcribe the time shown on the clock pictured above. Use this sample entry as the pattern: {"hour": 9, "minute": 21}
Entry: {"hour": 1, "minute": 30}
